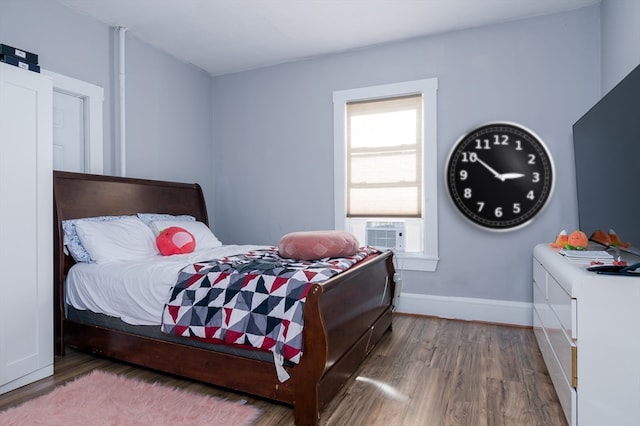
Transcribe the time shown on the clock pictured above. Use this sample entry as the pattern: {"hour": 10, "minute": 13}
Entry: {"hour": 2, "minute": 51}
